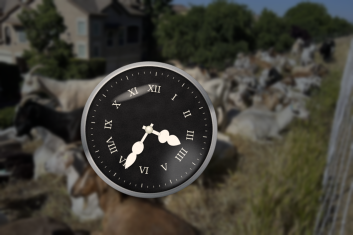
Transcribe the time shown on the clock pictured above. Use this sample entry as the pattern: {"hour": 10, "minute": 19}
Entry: {"hour": 3, "minute": 34}
